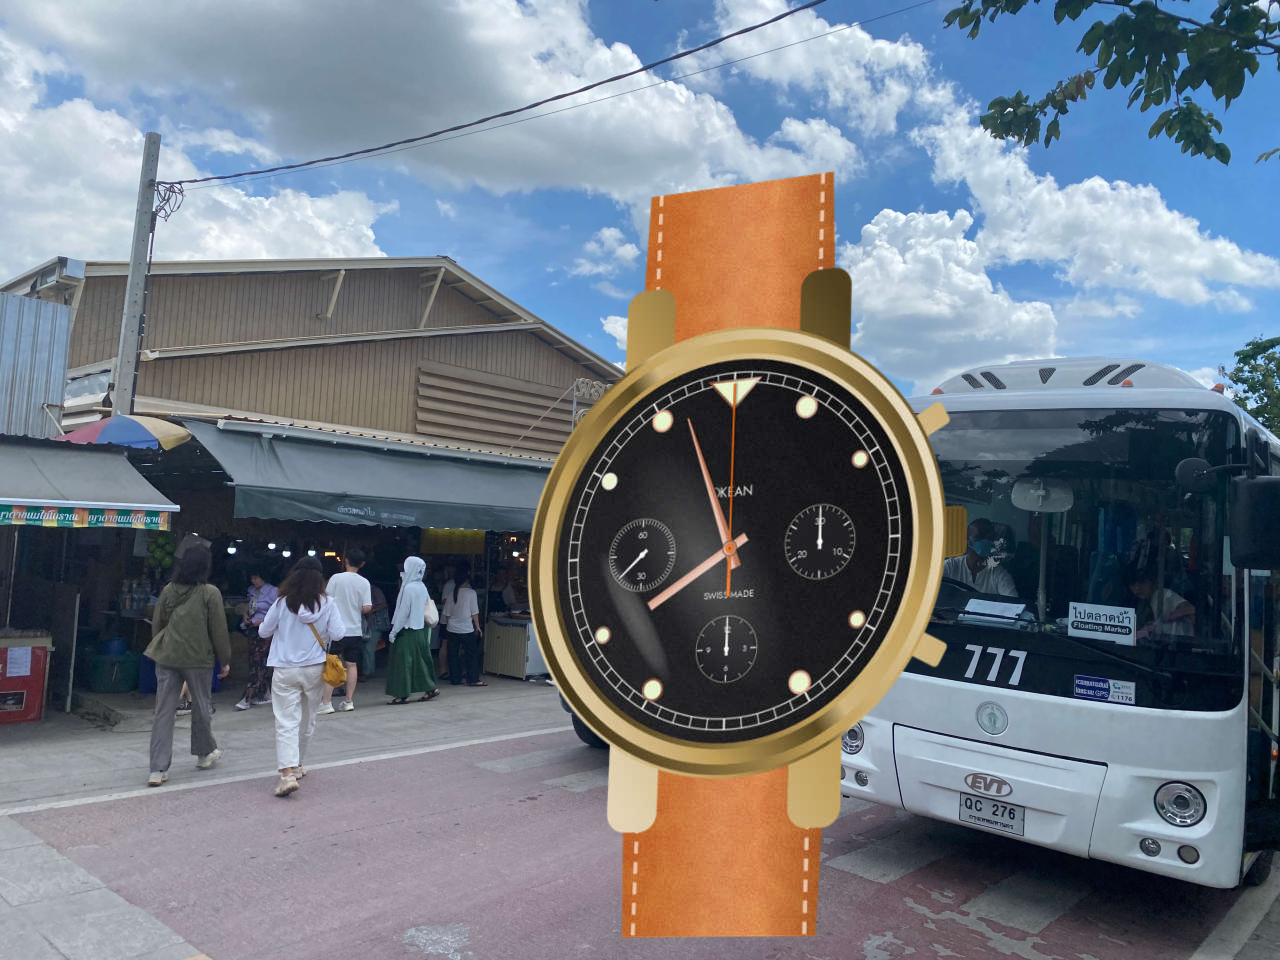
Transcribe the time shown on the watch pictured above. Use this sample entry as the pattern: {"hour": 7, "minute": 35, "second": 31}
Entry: {"hour": 7, "minute": 56, "second": 38}
